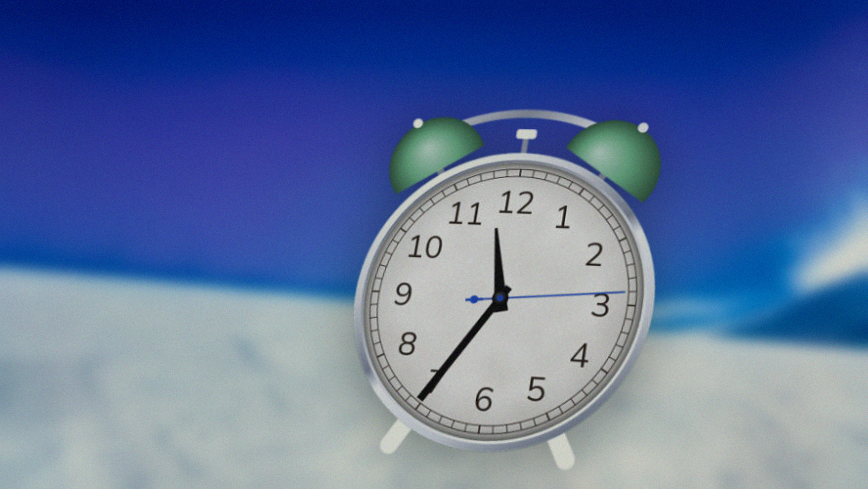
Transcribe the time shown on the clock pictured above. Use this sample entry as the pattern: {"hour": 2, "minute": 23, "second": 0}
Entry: {"hour": 11, "minute": 35, "second": 14}
